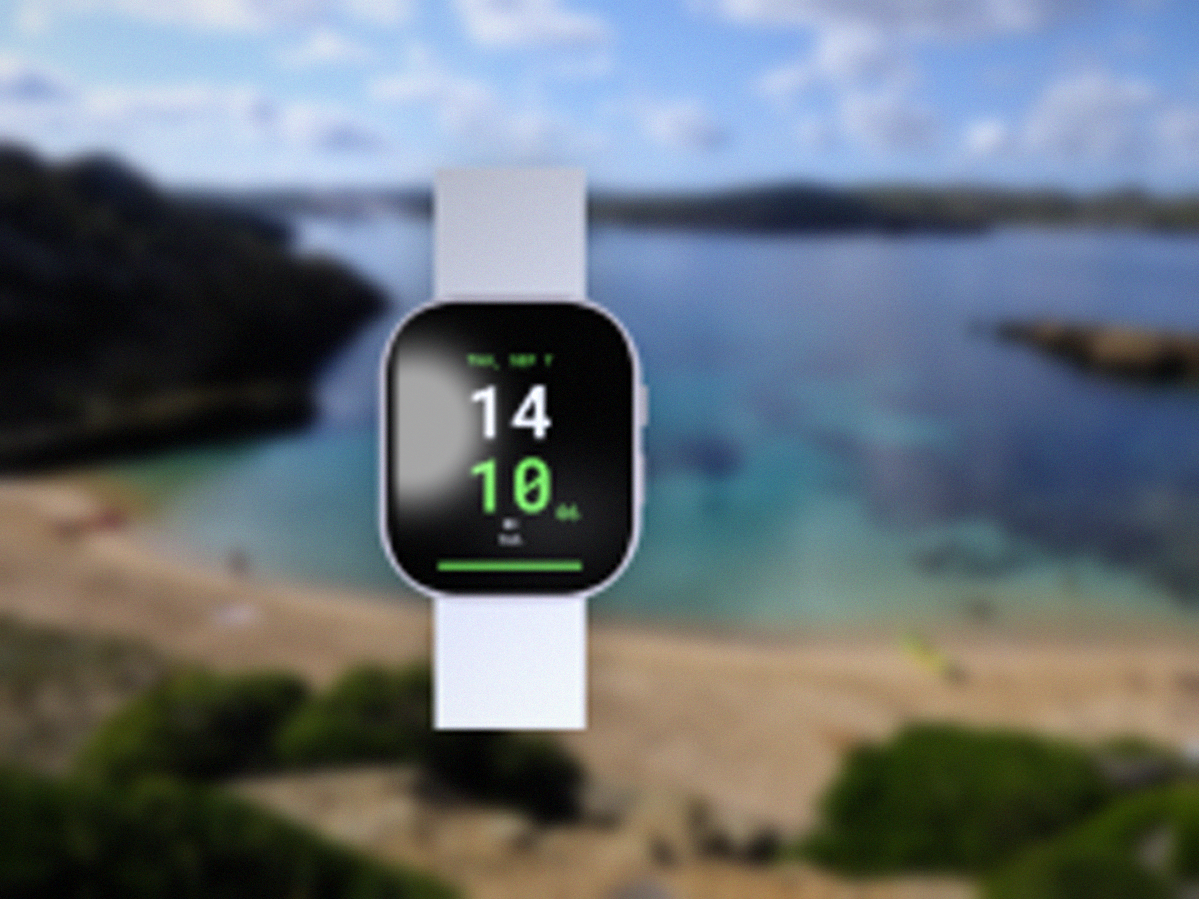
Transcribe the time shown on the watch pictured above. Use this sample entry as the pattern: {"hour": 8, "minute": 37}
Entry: {"hour": 14, "minute": 10}
